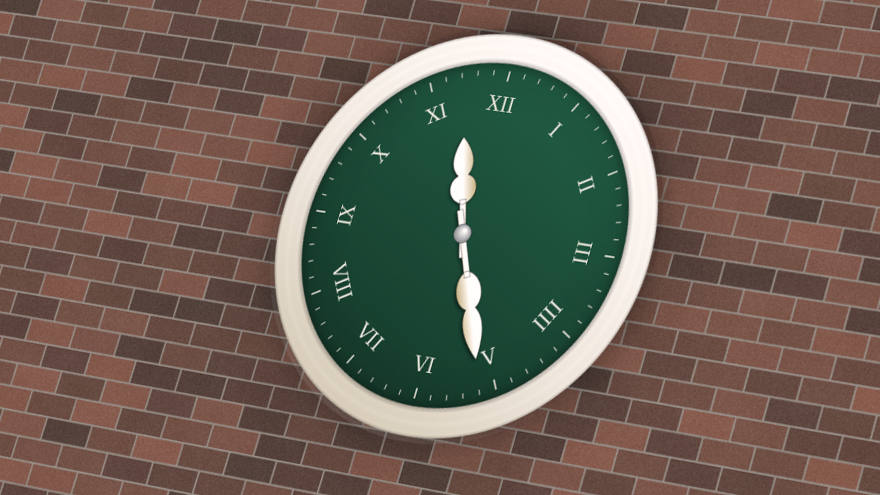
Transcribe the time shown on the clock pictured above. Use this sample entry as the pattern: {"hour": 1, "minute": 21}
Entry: {"hour": 11, "minute": 26}
